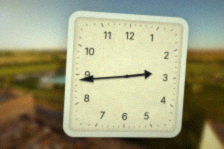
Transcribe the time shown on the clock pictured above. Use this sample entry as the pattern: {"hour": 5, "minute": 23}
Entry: {"hour": 2, "minute": 44}
